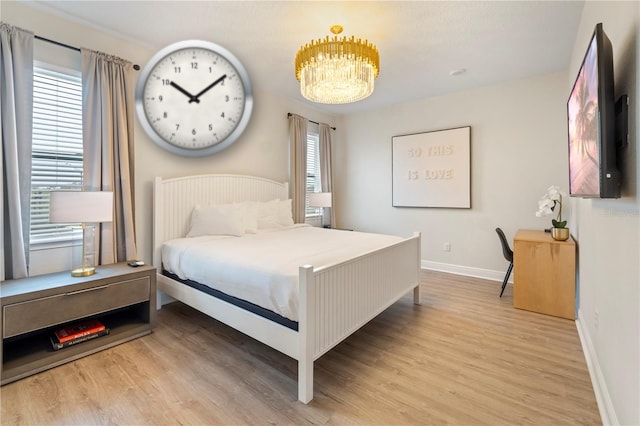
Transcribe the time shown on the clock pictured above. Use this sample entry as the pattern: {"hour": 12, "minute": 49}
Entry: {"hour": 10, "minute": 9}
